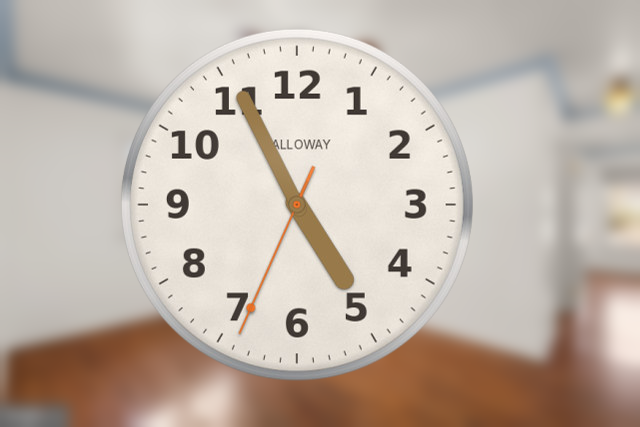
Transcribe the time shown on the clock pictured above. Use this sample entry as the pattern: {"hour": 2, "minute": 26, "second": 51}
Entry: {"hour": 4, "minute": 55, "second": 34}
